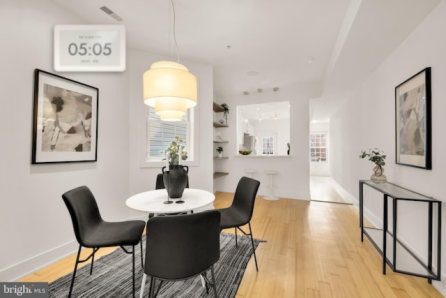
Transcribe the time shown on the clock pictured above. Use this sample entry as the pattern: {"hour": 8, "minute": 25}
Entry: {"hour": 5, "minute": 5}
